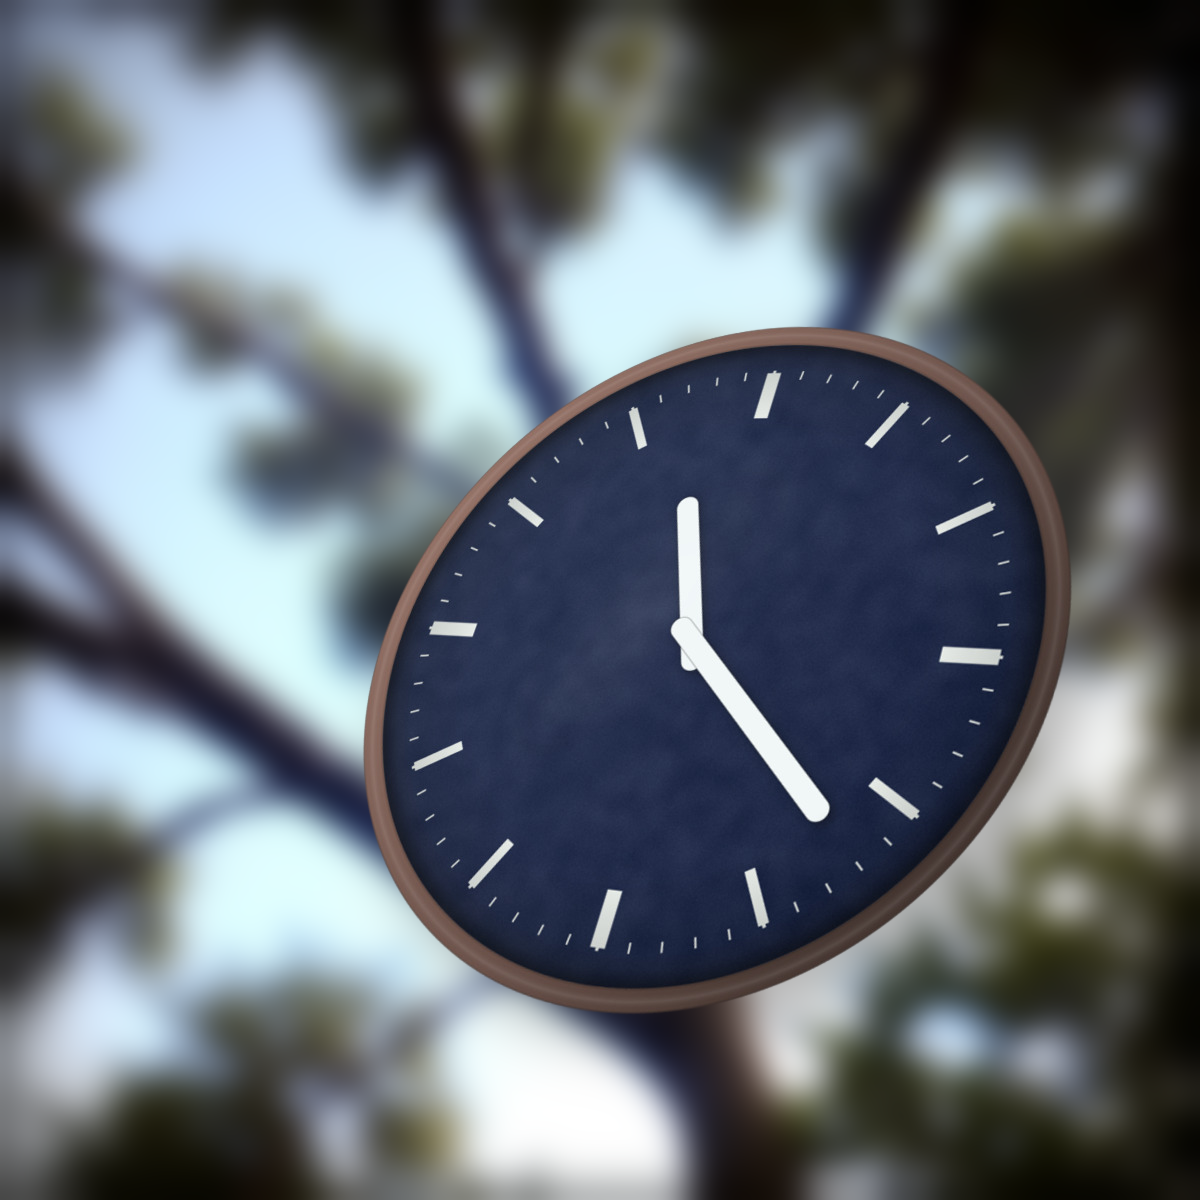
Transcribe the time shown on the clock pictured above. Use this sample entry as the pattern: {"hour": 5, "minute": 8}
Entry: {"hour": 11, "minute": 22}
